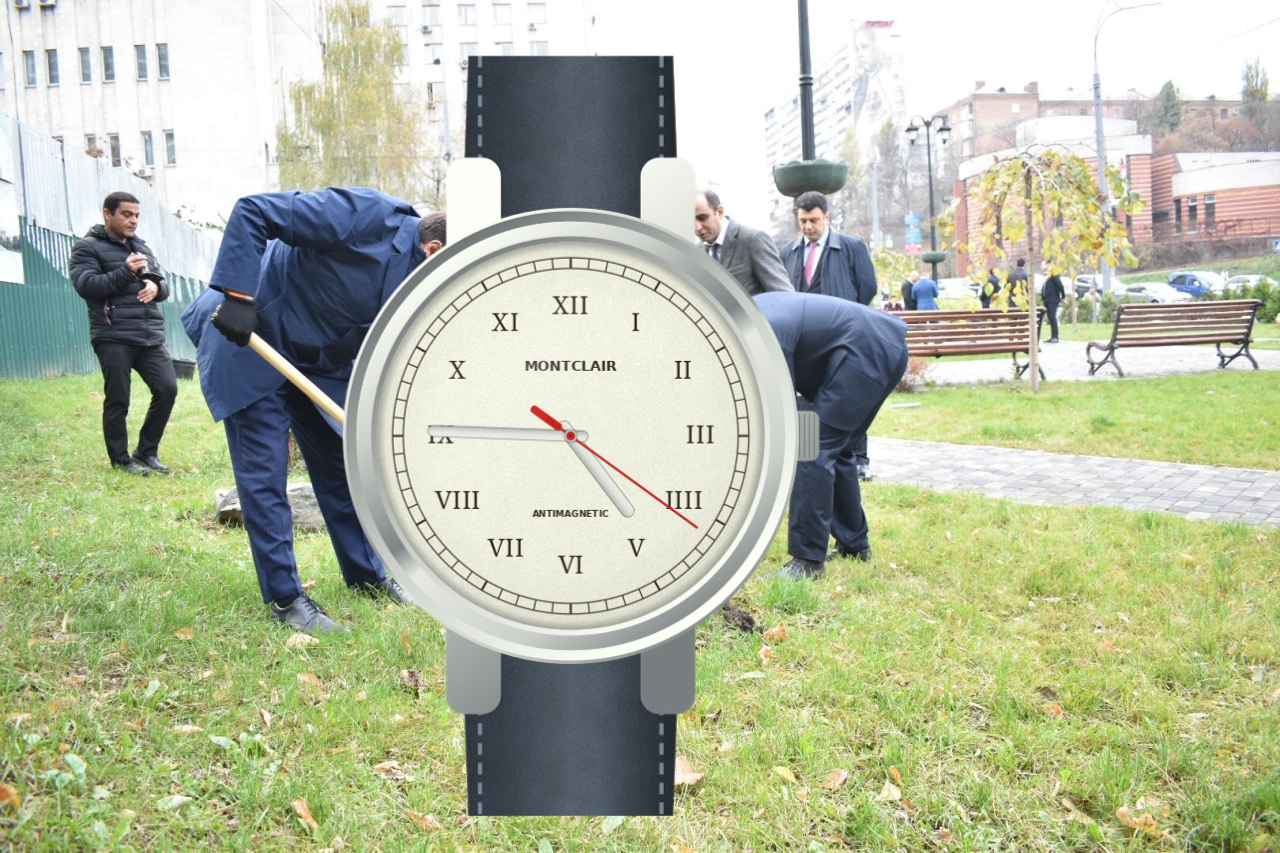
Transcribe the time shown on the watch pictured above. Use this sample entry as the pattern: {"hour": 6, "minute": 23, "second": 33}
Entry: {"hour": 4, "minute": 45, "second": 21}
